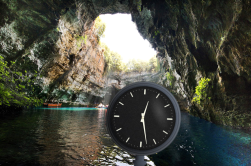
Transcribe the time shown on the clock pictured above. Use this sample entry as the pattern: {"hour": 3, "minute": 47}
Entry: {"hour": 12, "minute": 28}
